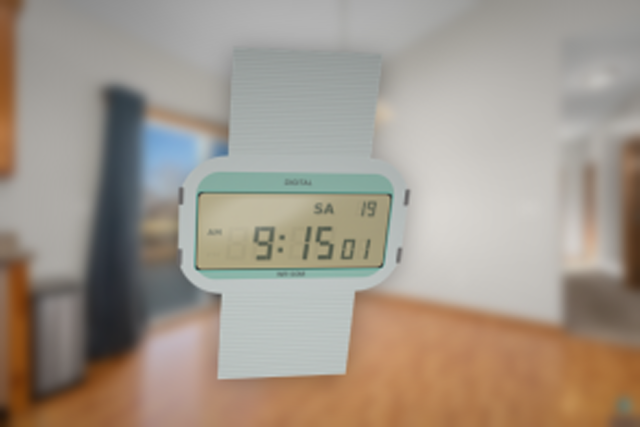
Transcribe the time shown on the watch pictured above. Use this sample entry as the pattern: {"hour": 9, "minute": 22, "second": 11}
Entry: {"hour": 9, "minute": 15, "second": 1}
